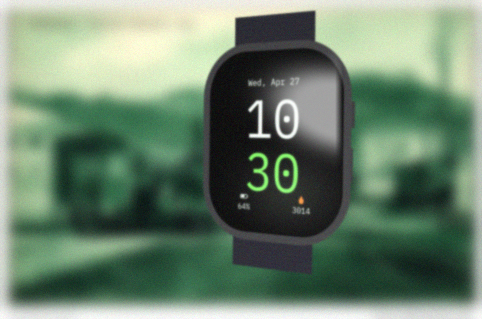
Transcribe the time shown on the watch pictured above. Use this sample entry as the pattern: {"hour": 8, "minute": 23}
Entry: {"hour": 10, "minute": 30}
